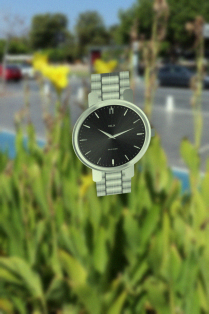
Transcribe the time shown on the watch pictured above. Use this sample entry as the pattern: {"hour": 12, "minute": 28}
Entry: {"hour": 10, "minute": 12}
